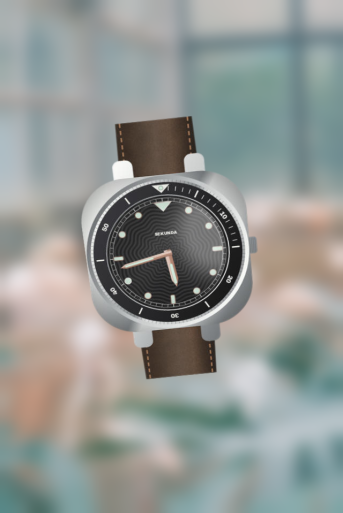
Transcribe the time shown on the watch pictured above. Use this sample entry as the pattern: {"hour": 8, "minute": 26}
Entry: {"hour": 5, "minute": 43}
